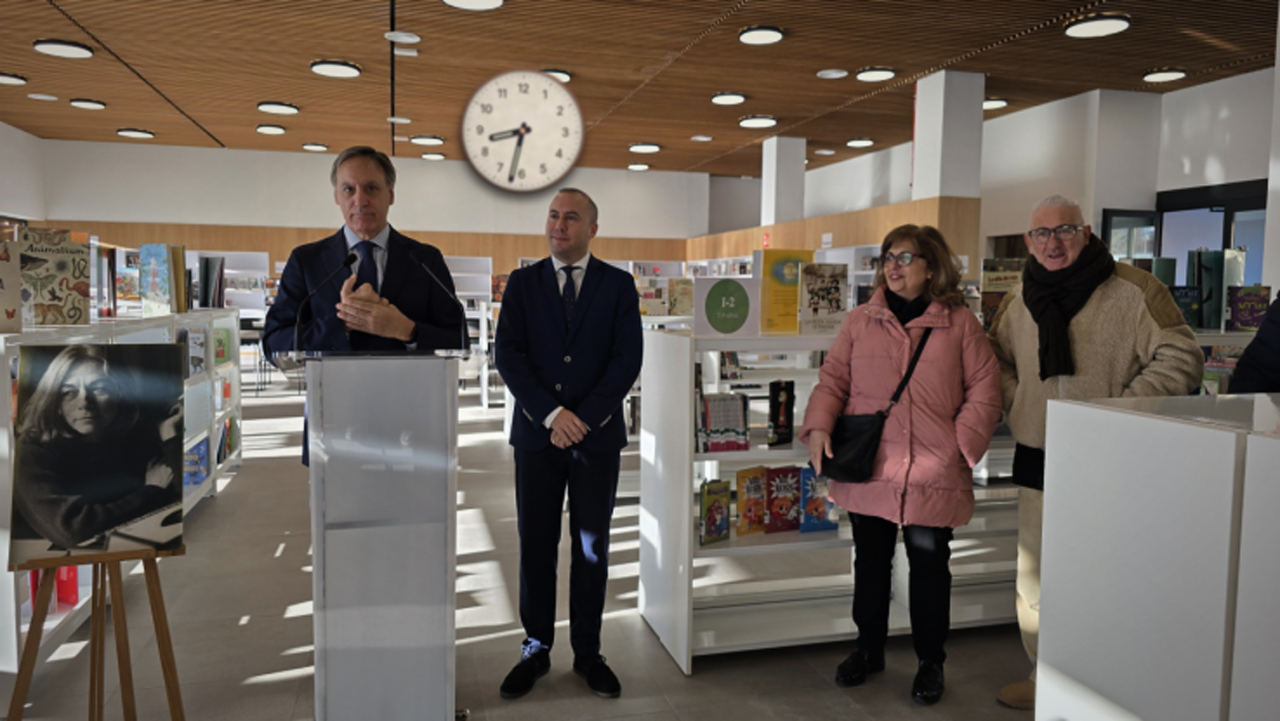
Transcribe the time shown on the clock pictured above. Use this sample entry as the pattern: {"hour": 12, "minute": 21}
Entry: {"hour": 8, "minute": 32}
